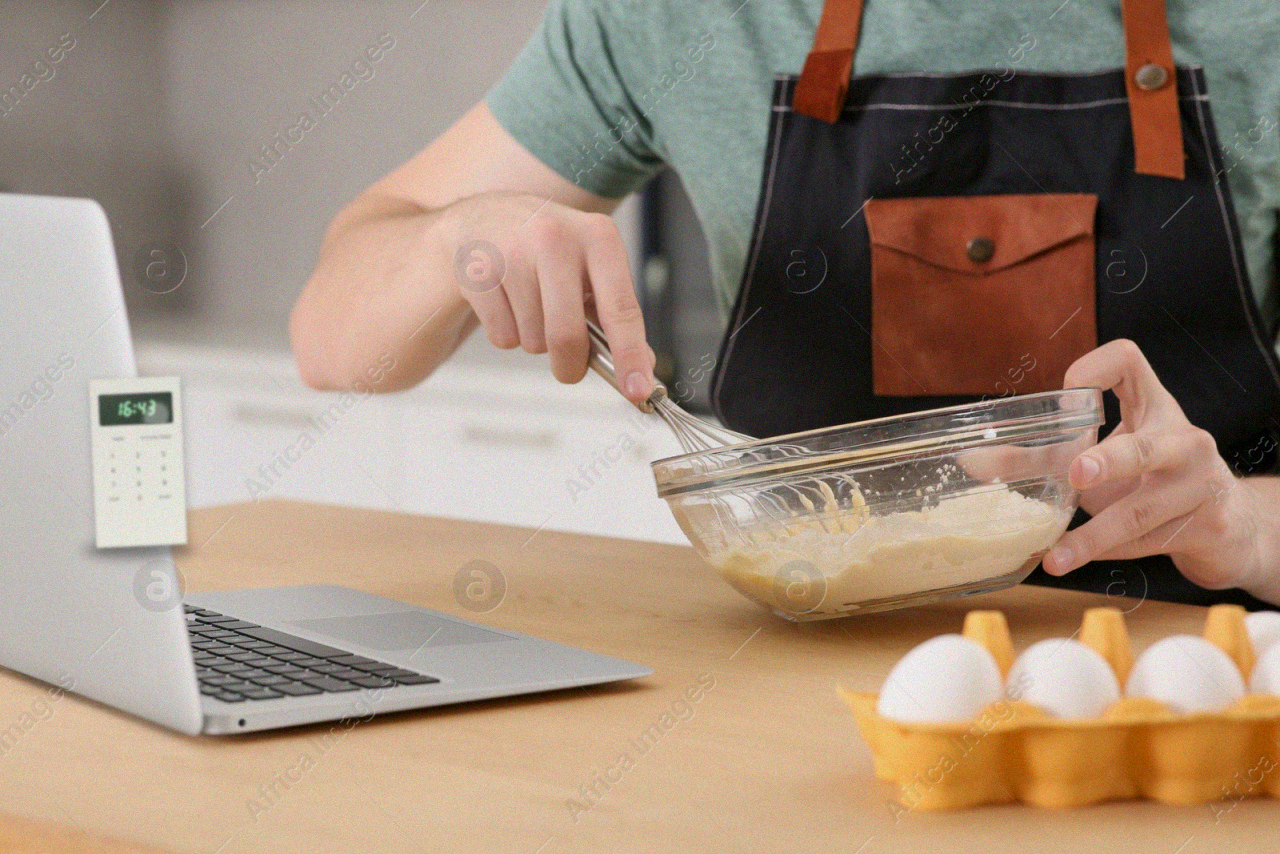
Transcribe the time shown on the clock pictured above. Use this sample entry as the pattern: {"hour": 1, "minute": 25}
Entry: {"hour": 16, "minute": 43}
